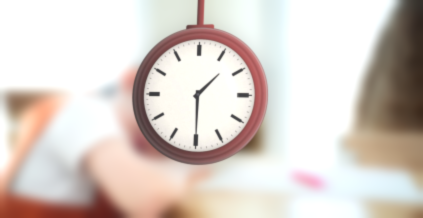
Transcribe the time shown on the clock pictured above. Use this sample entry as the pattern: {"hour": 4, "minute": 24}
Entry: {"hour": 1, "minute": 30}
